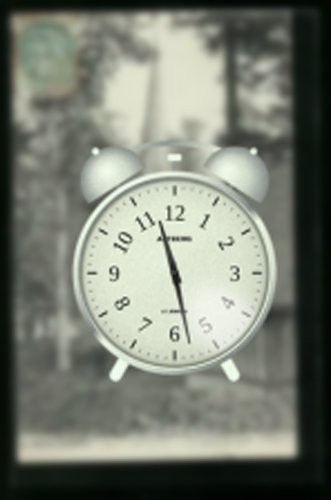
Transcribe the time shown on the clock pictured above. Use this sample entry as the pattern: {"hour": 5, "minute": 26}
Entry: {"hour": 11, "minute": 28}
